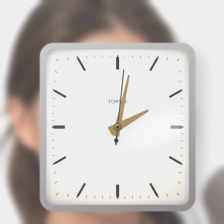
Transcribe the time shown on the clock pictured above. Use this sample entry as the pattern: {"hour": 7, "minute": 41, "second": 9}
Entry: {"hour": 2, "minute": 2, "second": 1}
